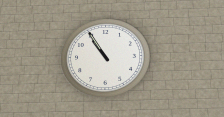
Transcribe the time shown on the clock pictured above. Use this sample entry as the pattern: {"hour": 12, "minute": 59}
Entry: {"hour": 10, "minute": 55}
